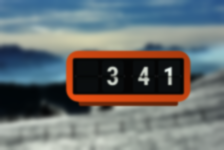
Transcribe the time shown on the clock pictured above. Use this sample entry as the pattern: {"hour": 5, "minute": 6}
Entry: {"hour": 3, "minute": 41}
